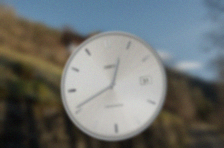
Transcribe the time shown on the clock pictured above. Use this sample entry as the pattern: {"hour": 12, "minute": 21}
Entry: {"hour": 12, "minute": 41}
